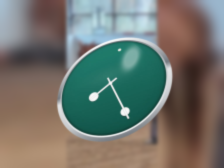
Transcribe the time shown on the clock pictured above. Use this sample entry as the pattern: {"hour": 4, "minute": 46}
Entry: {"hour": 7, "minute": 24}
